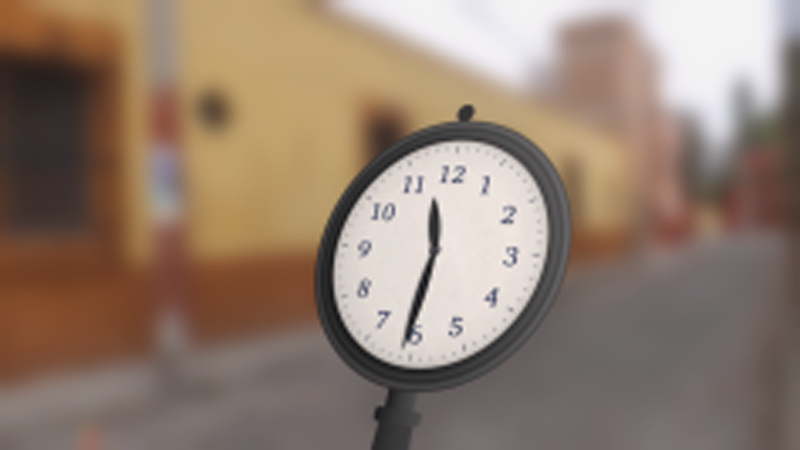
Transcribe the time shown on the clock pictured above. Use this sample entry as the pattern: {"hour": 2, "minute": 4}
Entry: {"hour": 11, "minute": 31}
